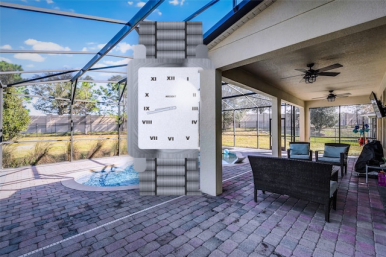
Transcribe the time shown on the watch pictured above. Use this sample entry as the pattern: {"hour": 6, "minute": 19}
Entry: {"hour": 8, "minute": 43}
